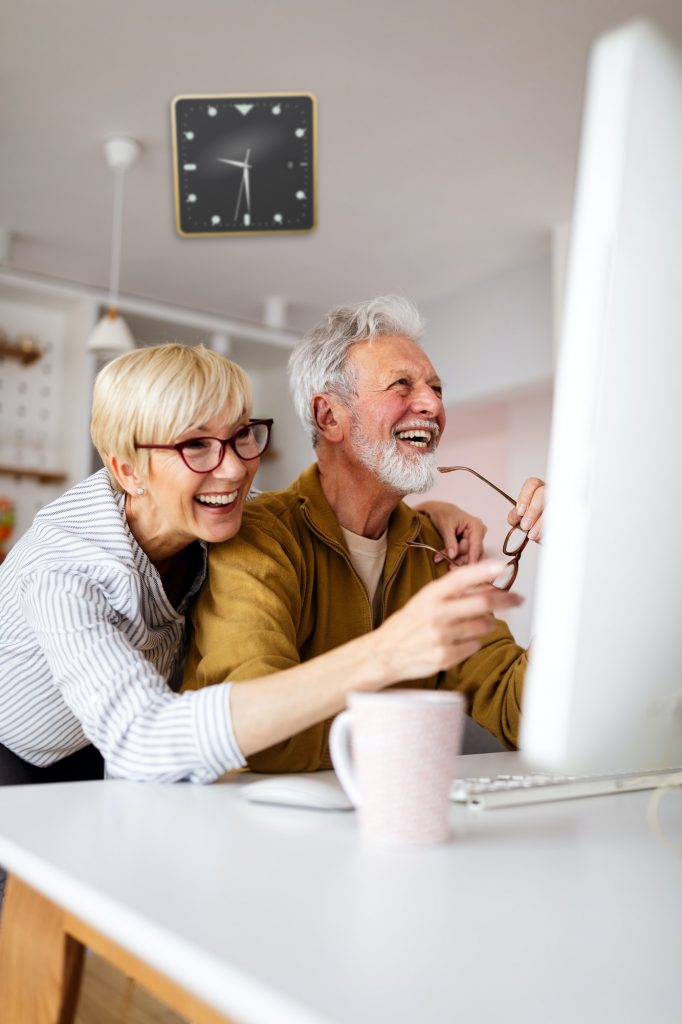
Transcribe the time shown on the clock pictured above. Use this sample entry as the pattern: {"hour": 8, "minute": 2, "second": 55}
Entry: {"hour": 9, "minute": 29, "second": 32}
